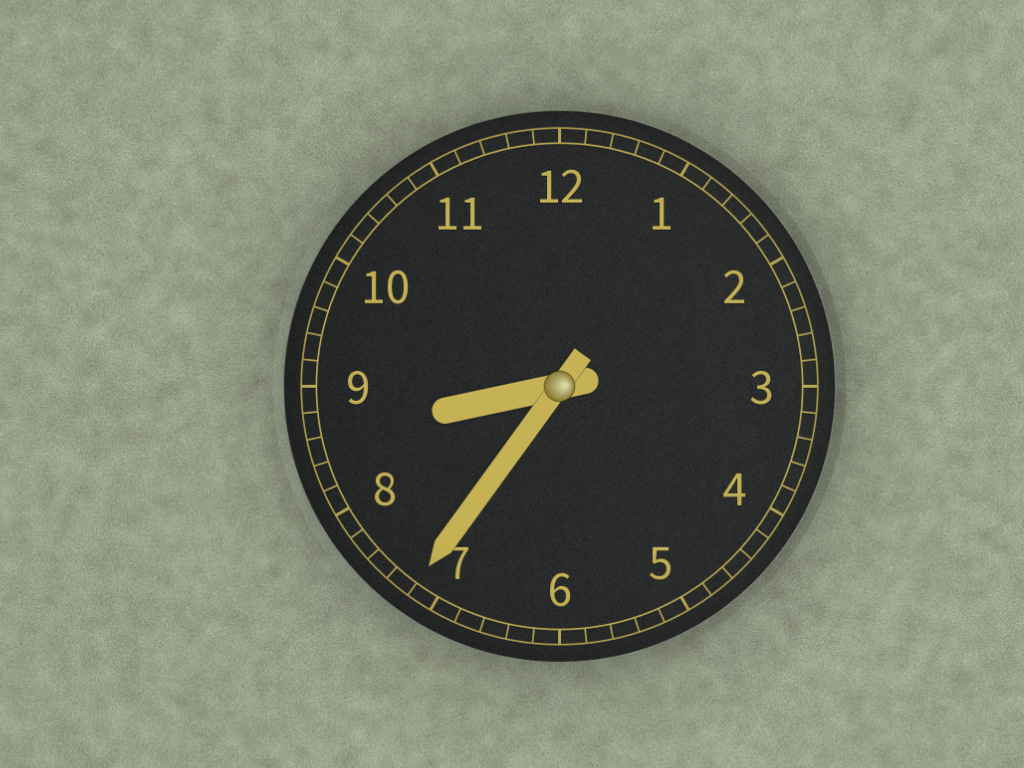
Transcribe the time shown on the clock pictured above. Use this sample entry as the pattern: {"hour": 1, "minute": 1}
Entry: {"hour": 8, "minute": 36}
